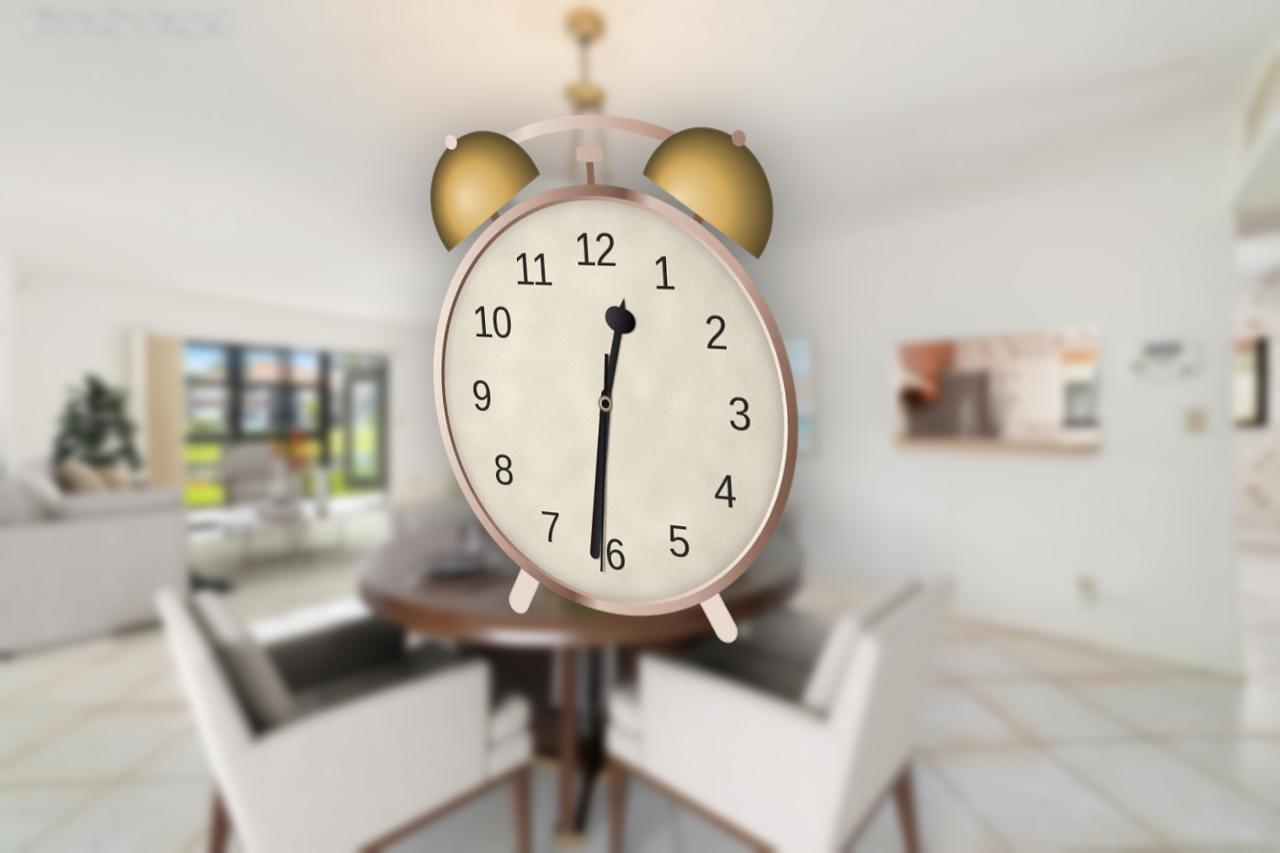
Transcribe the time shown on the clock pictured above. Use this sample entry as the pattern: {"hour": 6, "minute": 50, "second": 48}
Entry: {"hour": 12, "minute": 31, "second": 31}
